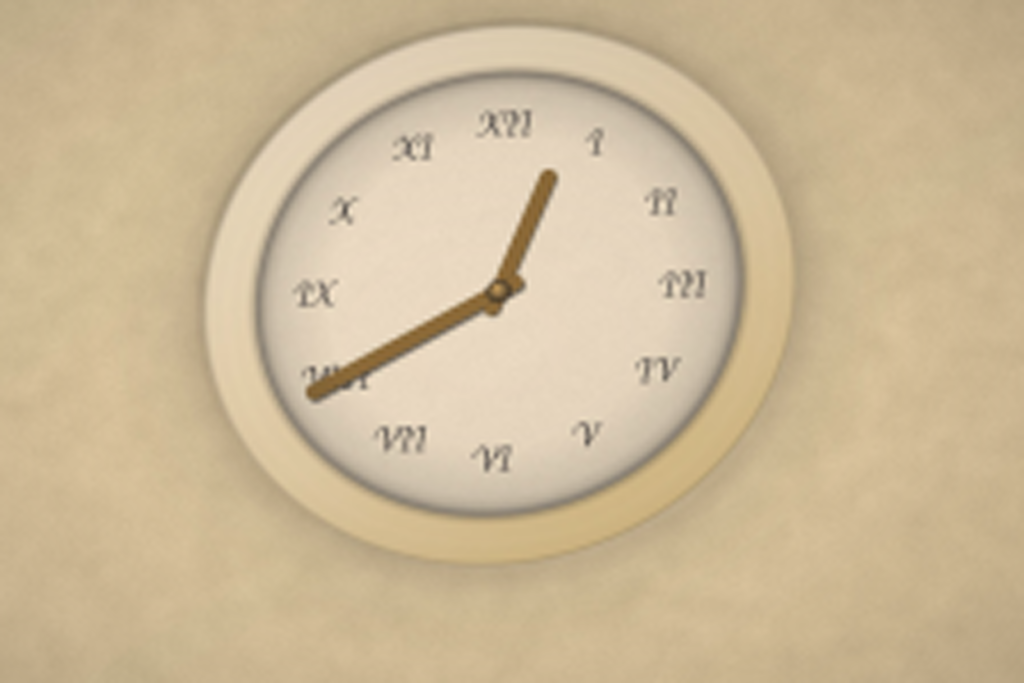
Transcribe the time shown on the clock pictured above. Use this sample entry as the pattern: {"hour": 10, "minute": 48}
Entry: {"hour": 12, "minute": 40}
